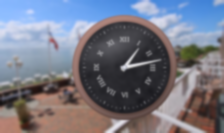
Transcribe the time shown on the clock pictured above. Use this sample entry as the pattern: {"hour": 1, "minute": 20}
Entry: {"hour": 1, "minute": 13}
